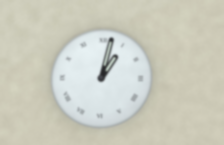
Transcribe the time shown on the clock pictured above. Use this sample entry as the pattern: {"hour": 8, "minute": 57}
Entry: {"hour": 1, "minute": 2}
